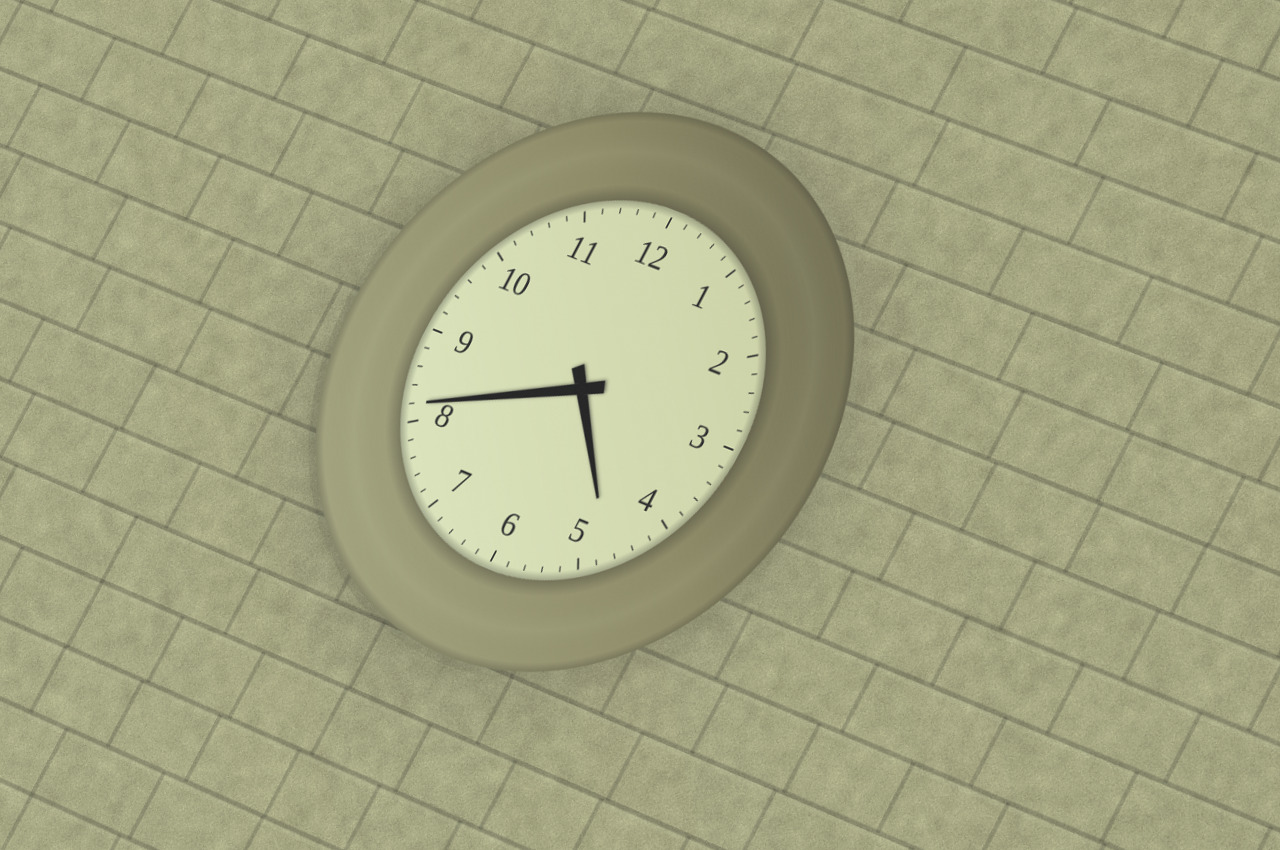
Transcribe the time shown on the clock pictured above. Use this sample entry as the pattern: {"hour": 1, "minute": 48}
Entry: {"hour": 4, "minute": 41}
